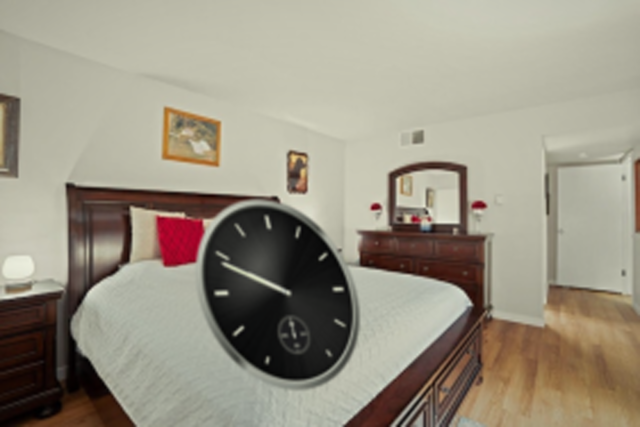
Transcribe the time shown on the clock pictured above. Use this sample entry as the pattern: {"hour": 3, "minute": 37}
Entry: {"hour": 9, "minute": 49}
